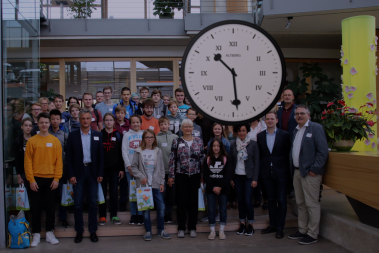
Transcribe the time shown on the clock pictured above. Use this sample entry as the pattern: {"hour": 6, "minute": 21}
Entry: {"hour": 10, "minute": 29}
